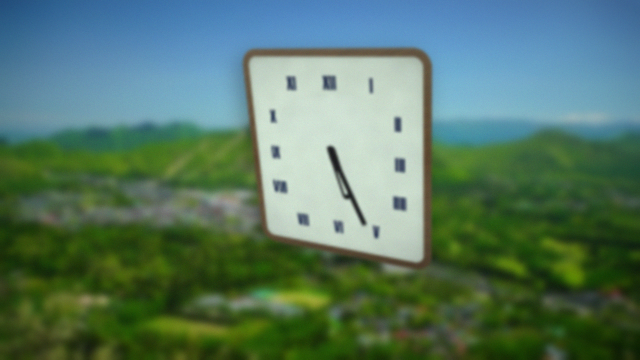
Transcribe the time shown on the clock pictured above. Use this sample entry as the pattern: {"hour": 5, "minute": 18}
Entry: {"hour": 5, "minute": 26}
